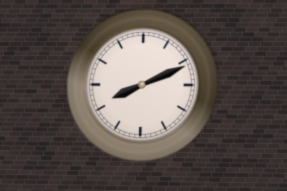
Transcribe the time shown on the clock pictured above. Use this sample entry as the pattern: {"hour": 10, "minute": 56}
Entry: {"hour": 8, "minute": 11}
